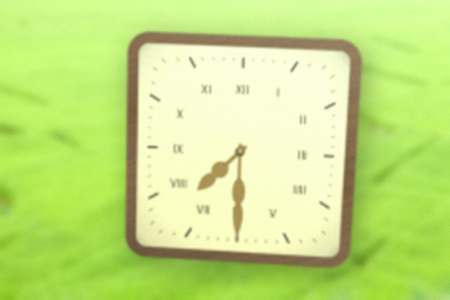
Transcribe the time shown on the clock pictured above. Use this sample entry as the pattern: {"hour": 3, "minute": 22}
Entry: {"hour": 7, "minute": 30}
